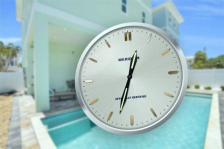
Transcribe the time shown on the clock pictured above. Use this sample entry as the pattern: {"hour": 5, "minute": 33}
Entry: {"hour": 12, "minute": 33}
